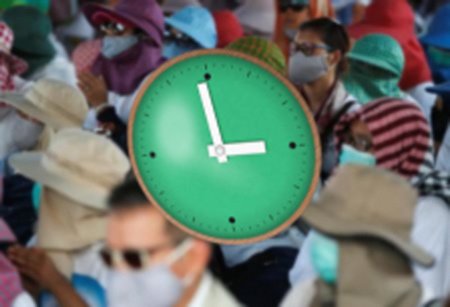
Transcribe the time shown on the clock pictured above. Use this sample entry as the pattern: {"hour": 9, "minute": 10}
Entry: {"hour": 2, "minute": 59}
